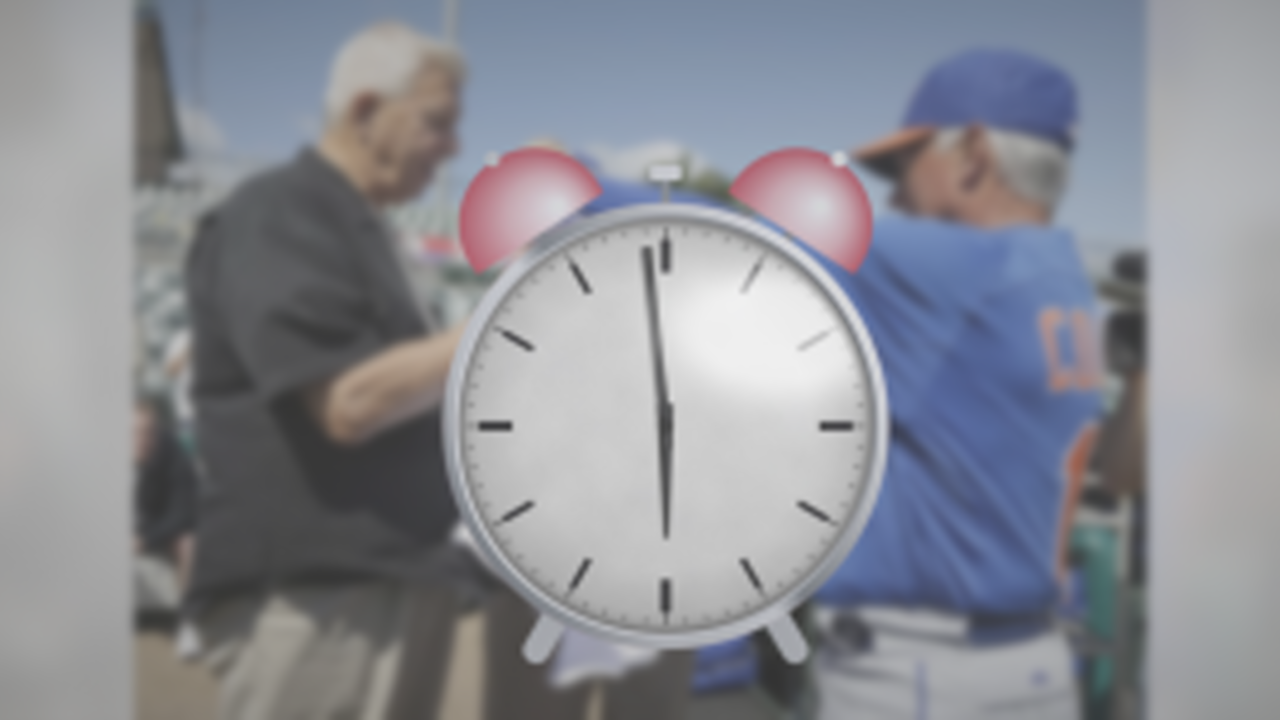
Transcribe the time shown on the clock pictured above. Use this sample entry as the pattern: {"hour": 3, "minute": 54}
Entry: {"hour": 5, "minute": 59}
